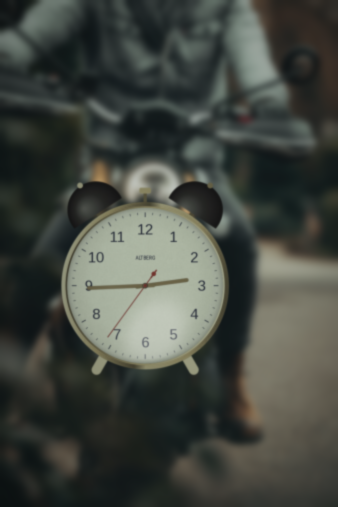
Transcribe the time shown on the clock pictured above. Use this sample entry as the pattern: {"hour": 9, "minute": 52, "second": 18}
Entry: {"hour": 2, "minute": 44, "second": 36}
